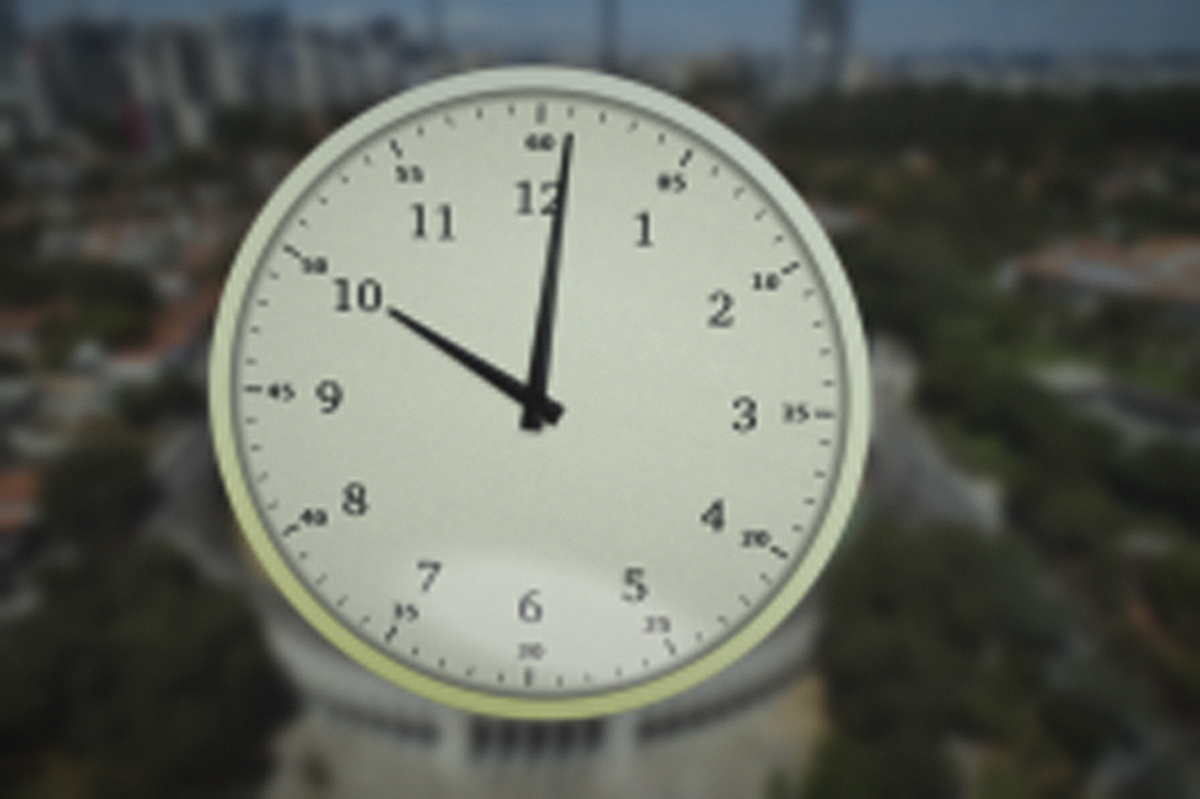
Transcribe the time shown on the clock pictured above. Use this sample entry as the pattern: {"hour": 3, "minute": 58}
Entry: {"hour": 10, "minute": 1}
